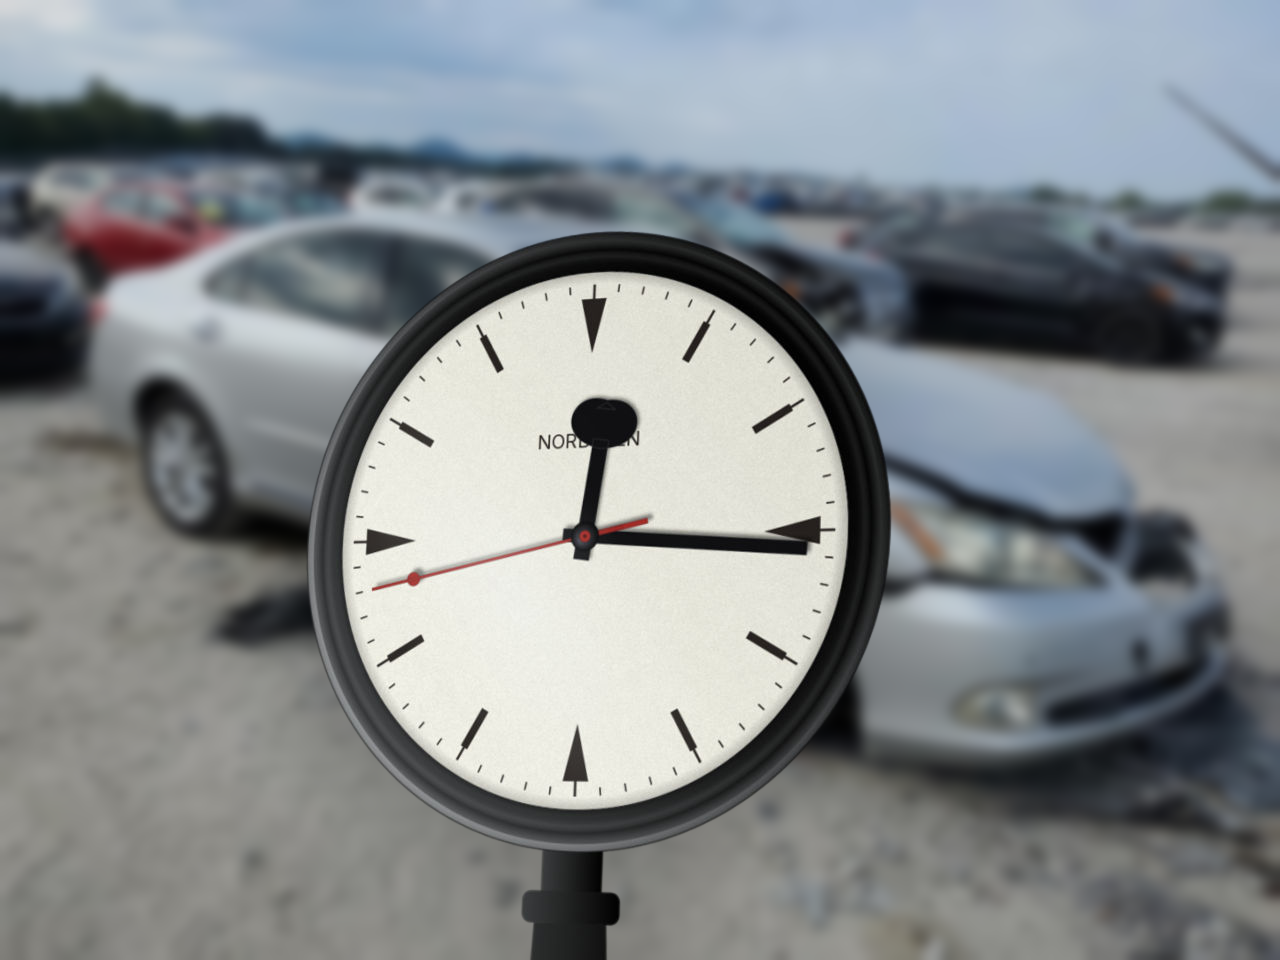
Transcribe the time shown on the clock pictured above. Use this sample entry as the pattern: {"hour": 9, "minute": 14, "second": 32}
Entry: {"hour": 12, "minute": 15, "second": 43}
